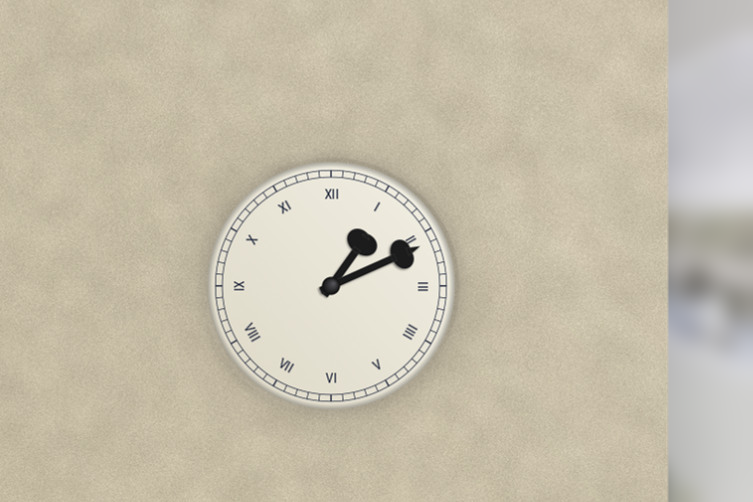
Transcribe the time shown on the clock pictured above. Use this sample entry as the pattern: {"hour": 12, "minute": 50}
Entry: {"hour": 1, "minute": 11}
